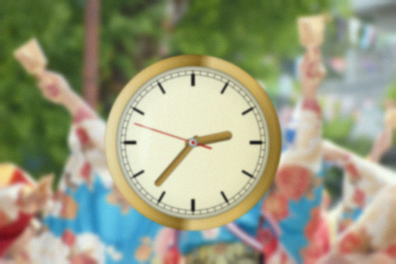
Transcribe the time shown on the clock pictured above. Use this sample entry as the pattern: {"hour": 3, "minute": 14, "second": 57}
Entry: {"hour": 2, "minute": 36, "second": 48}
